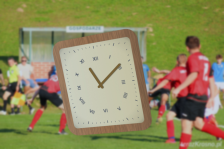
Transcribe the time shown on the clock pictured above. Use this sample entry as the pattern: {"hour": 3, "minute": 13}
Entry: {"hour": 11, "minute": 9}
